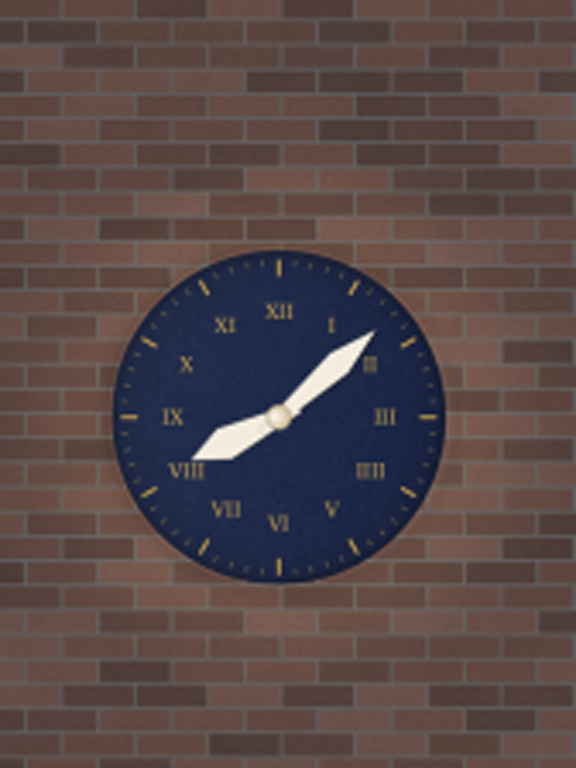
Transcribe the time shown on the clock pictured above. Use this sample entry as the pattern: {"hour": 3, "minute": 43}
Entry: {"hour": 8, "minute": 8}
